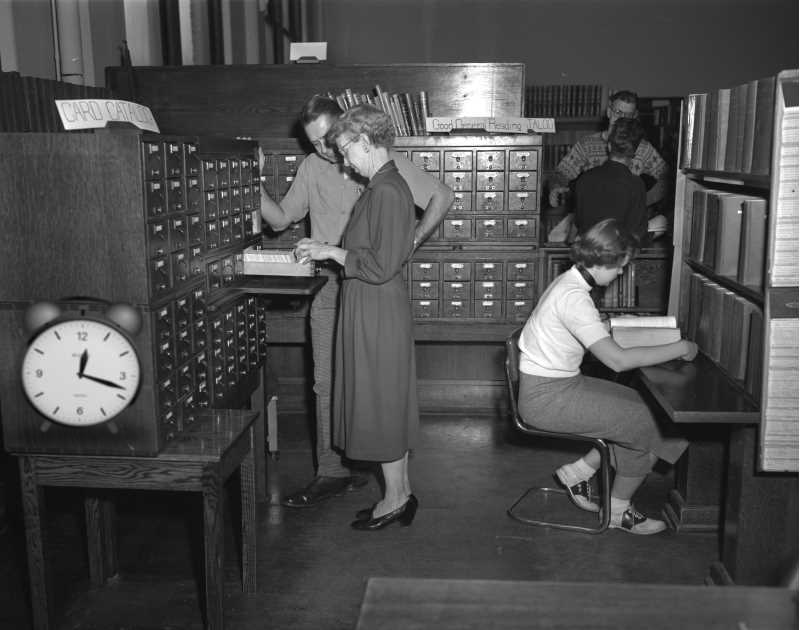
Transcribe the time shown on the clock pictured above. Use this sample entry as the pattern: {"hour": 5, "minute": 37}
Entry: {"hour": 12, "minute": 18}
